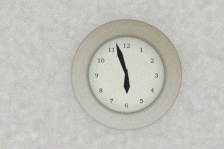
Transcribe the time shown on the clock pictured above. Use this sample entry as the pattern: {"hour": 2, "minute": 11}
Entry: {"hour": 5, "minute": 57}
